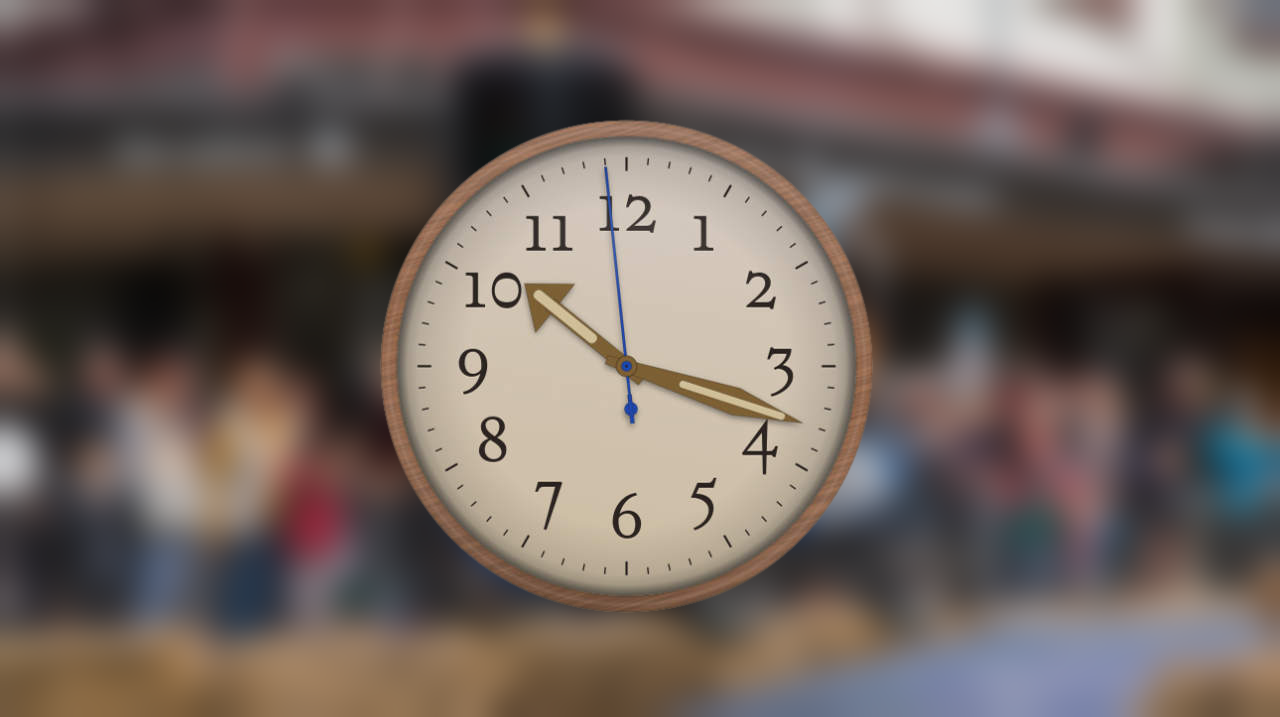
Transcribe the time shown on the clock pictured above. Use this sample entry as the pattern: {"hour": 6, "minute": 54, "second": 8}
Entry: {"hour": 10, "minute": 17, "second": 59}
